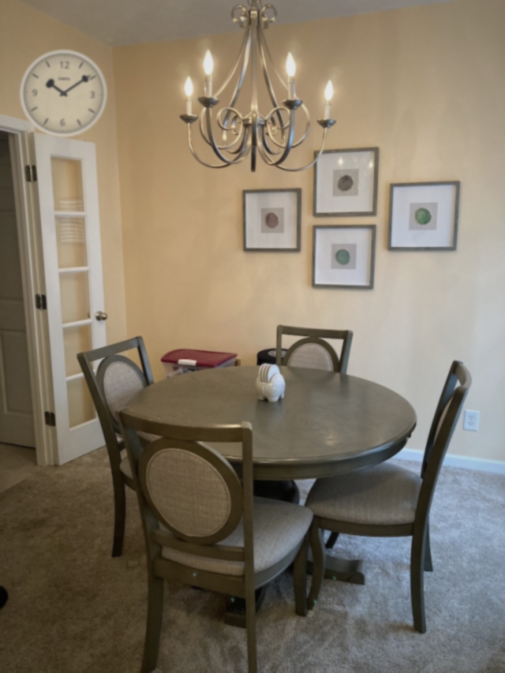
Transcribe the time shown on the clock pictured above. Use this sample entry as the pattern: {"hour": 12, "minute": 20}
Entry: {"hour": 10, "minute": 9}
